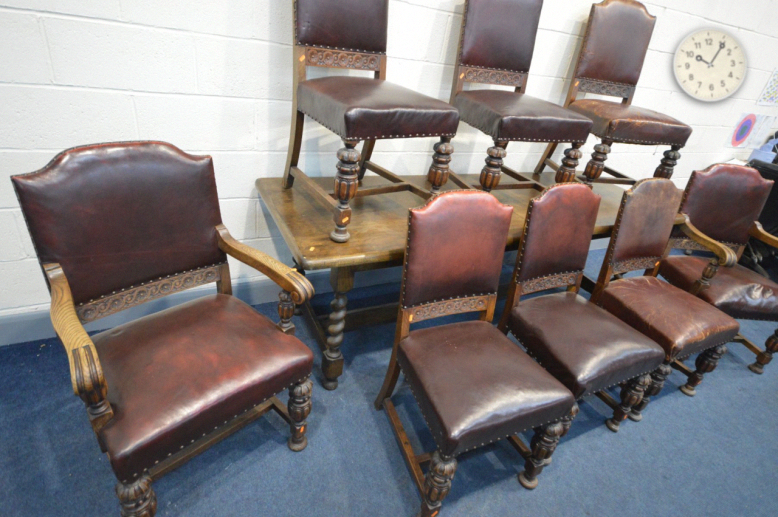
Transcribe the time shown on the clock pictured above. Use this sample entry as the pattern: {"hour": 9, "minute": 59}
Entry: {"hour": 10, "minute": 6}
